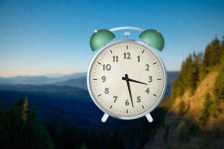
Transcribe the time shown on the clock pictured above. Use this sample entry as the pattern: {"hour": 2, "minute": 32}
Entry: {"hour": 3, "minute": 28}
